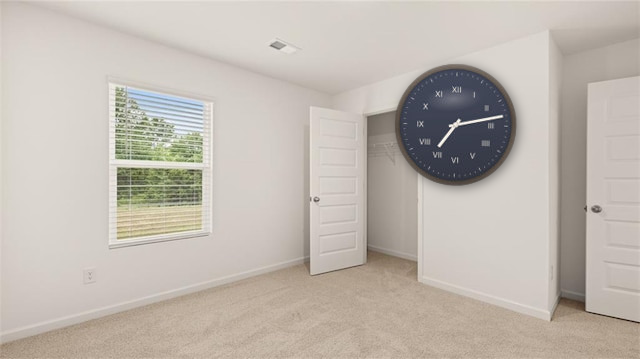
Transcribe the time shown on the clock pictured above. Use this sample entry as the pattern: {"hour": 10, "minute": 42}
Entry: {"hour": 7, "minute": 13}
